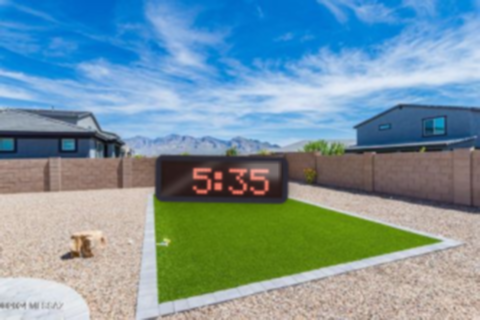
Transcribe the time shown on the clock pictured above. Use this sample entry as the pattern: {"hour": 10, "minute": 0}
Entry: {"hour": 5, "minute": 35}
